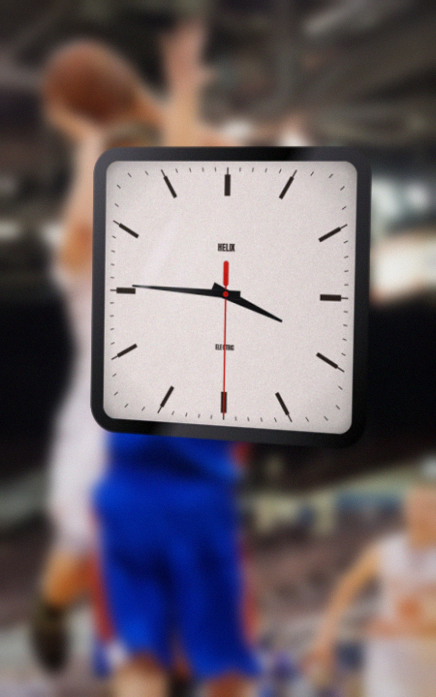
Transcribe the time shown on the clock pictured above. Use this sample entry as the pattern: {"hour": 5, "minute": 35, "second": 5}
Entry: {"hour": 3, "minute": 45, "second": 30}
